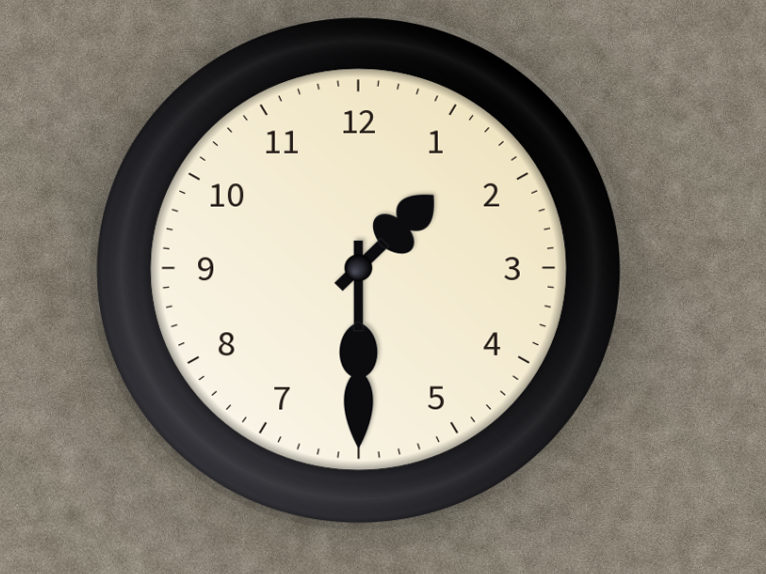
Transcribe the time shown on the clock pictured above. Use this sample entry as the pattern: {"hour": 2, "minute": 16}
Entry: {"hour": 1, "minute": 30}
